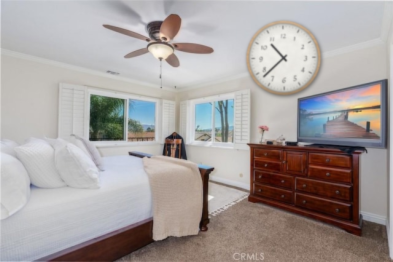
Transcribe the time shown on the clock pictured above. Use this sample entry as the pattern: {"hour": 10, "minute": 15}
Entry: {"hour": 10, "minute": 38}
